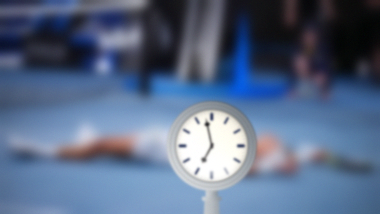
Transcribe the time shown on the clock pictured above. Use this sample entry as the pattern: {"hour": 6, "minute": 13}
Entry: {"hour": 6, "minute": 58}
